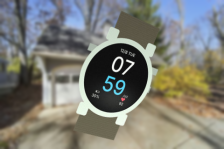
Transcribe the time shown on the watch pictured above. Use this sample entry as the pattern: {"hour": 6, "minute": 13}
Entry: {"hour": 7, "minute": 59}
